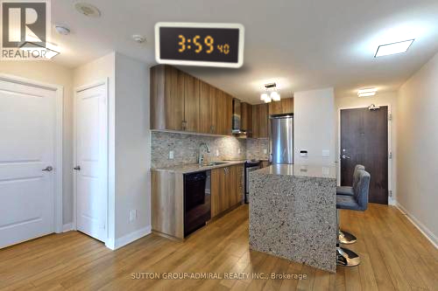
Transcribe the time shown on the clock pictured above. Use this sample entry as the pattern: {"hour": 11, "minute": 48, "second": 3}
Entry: {"hour": 3, "minute": 59, "second": 40}
